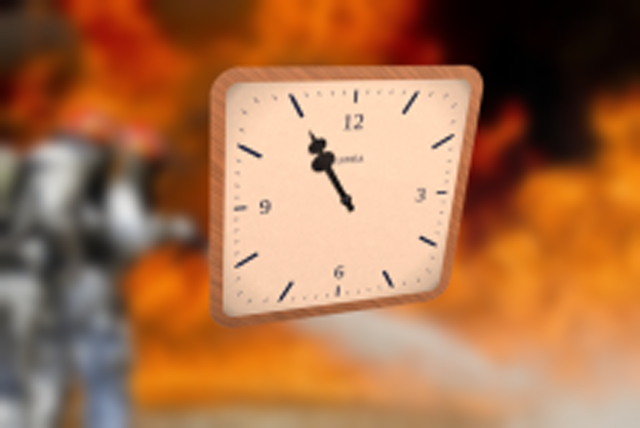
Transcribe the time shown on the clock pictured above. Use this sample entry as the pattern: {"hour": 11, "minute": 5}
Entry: {"hour": 10, "minute": 55}
